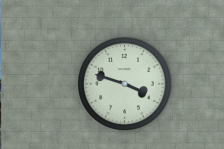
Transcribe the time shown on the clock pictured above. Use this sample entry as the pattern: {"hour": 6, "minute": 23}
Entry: {"hour": 3, "minute": 48}
